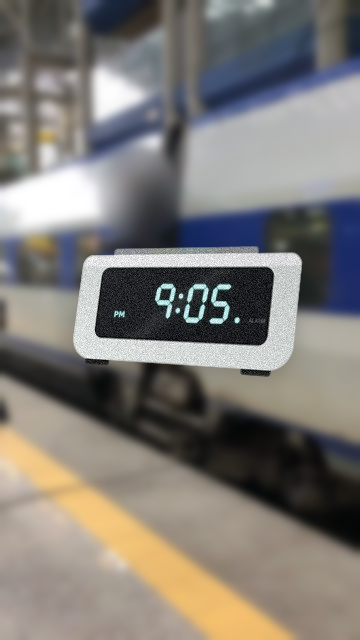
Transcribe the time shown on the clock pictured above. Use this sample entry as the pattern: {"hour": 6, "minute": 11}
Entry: {"hour": 9, "minute": 5}
